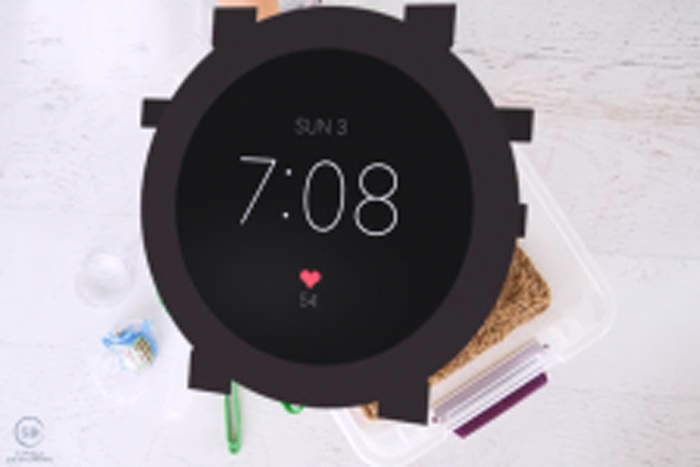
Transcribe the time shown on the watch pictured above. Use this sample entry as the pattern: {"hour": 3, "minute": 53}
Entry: {"hour": 7, "minute": 8}
